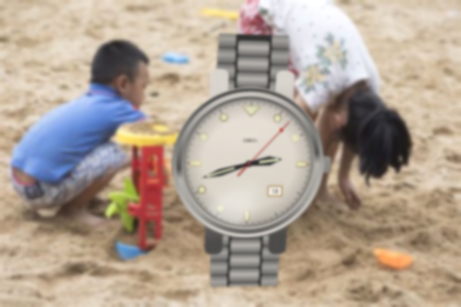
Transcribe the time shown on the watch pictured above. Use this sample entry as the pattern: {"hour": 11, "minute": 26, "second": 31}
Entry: {"hour": 2, "minute": 42, "second": 7}
